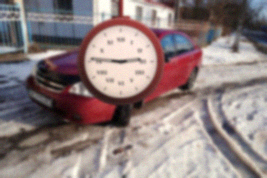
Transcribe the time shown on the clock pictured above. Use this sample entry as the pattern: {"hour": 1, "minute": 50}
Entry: {"hour": 2, "minute": 46}
